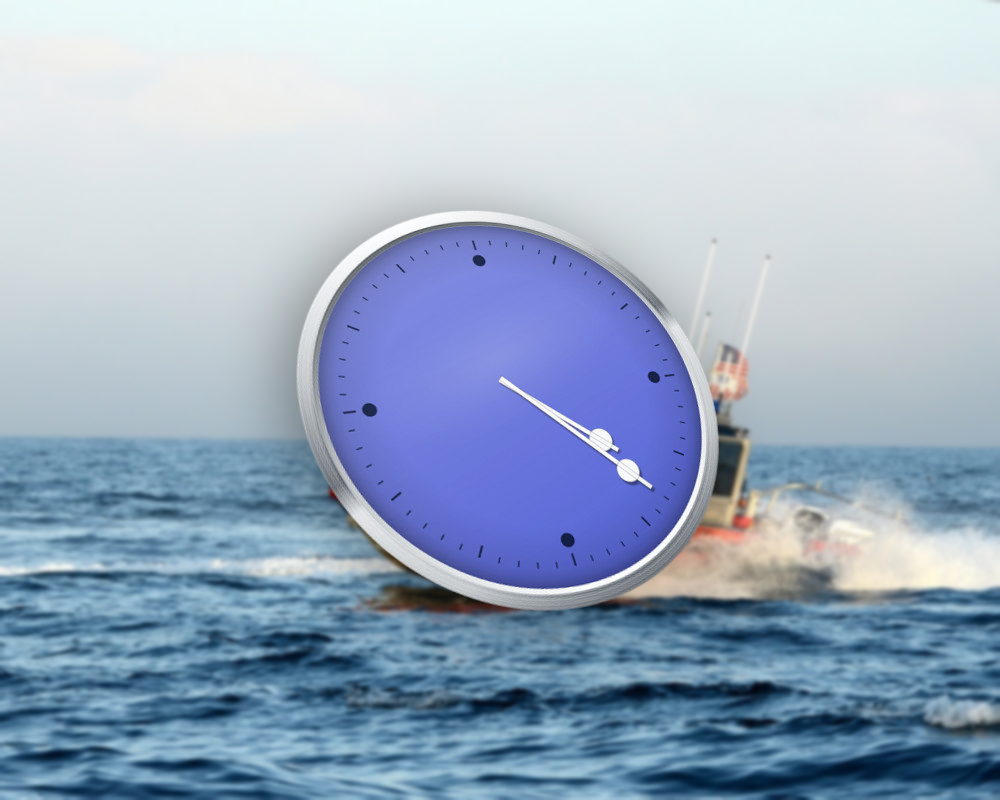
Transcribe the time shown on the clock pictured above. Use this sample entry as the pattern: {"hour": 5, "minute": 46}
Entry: {"hour": 4, "minute": 23}
